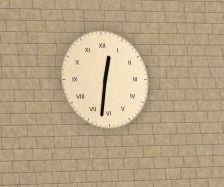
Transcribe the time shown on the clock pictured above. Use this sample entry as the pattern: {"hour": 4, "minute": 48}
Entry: {"hour": 12, "minute": 32}
